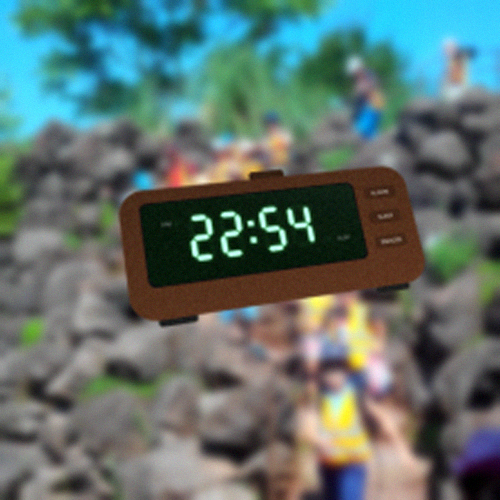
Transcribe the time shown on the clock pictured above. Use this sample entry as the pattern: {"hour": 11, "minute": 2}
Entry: {"hour": 22, "minute": 54}
